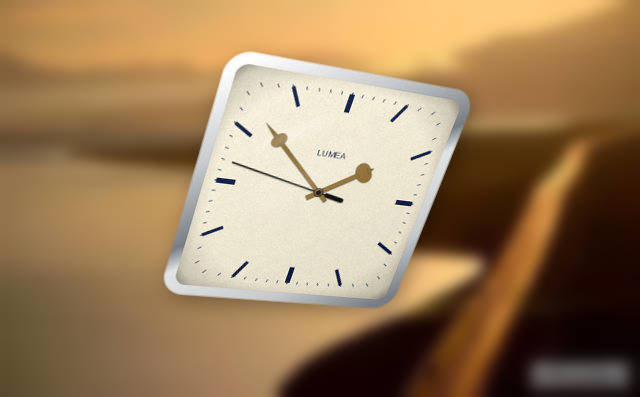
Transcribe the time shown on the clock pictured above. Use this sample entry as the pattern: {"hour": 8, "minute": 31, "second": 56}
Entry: {"hour": 1, "minute": 51, "second": 47}
